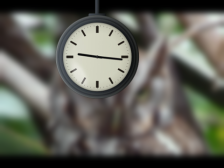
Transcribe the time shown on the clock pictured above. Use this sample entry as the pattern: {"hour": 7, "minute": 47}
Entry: {"hour": 9, "minute": 16}
